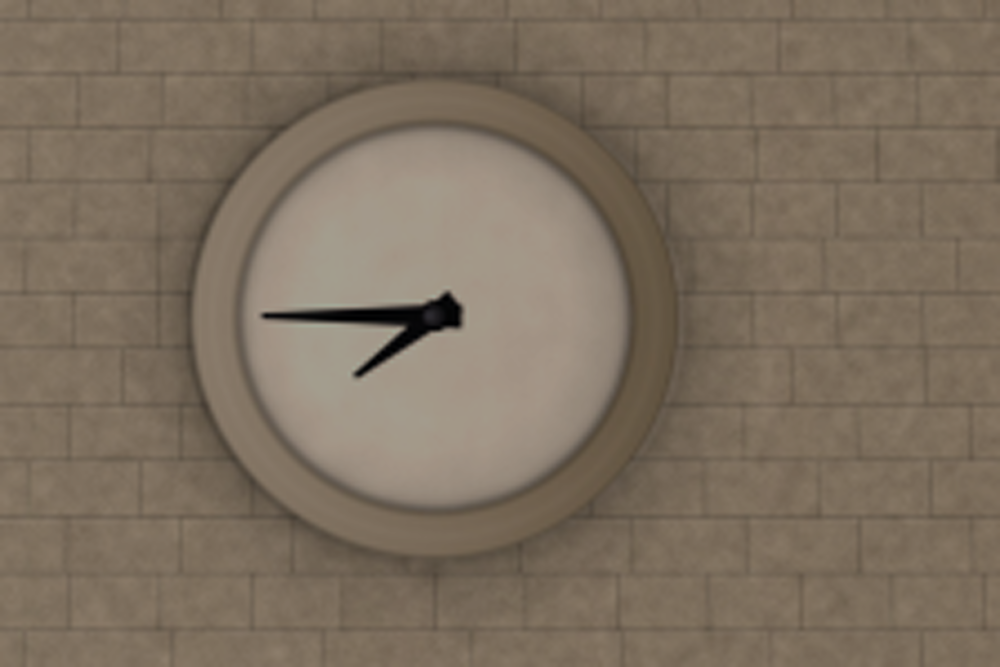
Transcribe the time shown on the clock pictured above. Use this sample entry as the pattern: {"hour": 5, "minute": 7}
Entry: {"hour": 7, "minute": 45}
